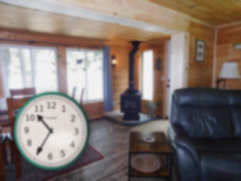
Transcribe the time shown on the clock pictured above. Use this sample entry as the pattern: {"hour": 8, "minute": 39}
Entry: {"hour": 10, "minute": 35}
